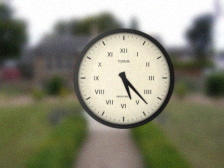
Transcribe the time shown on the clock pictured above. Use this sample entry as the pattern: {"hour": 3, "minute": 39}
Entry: {"hour": 5, "minute": 23}
